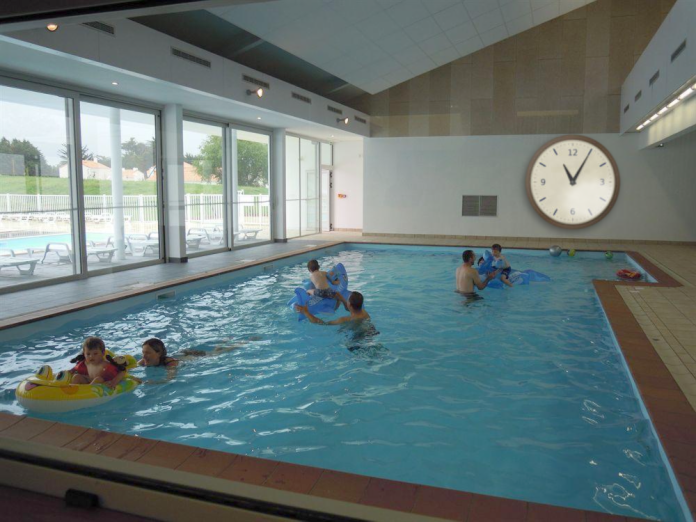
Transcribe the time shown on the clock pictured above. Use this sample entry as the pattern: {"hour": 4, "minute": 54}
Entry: {"hour": 11, "minute": 5}
